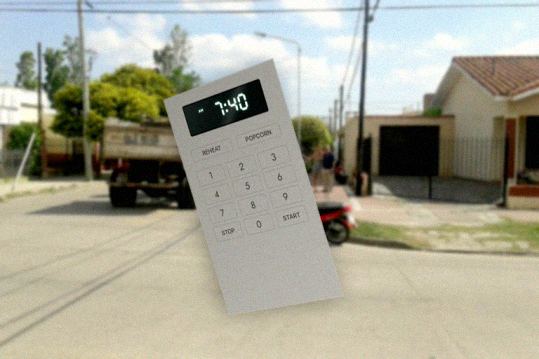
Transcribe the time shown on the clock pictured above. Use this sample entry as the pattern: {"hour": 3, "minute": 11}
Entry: {"hour": 7, "minute": 40}
